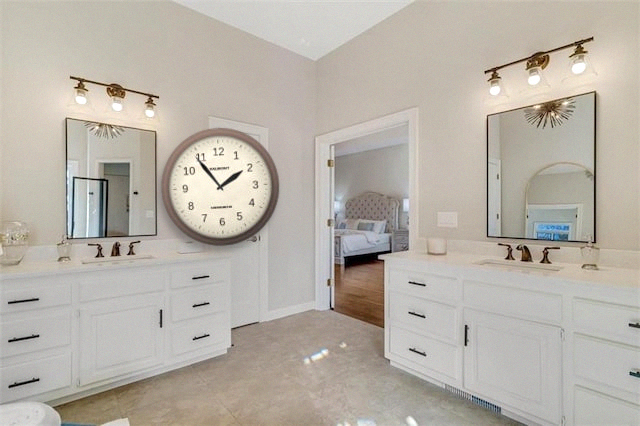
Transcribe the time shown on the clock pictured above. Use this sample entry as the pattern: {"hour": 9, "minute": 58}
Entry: {"hour": 1, "minute": 54}
